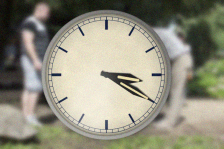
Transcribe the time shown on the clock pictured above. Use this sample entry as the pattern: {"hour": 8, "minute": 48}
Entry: {"hour": 3, "minute": 20}
